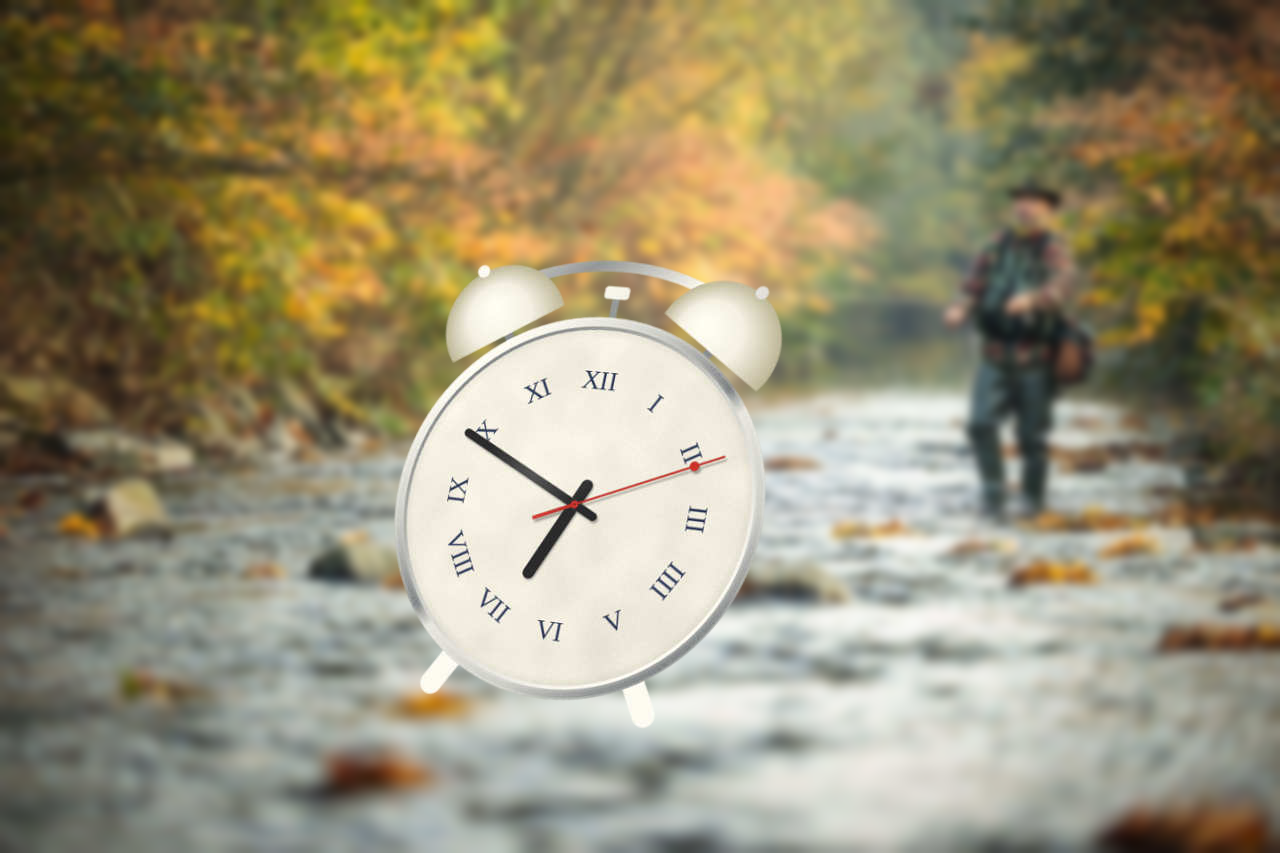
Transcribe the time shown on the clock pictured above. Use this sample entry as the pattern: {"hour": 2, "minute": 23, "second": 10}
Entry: {"hour": 6, "minute": 49, "second": 11}
